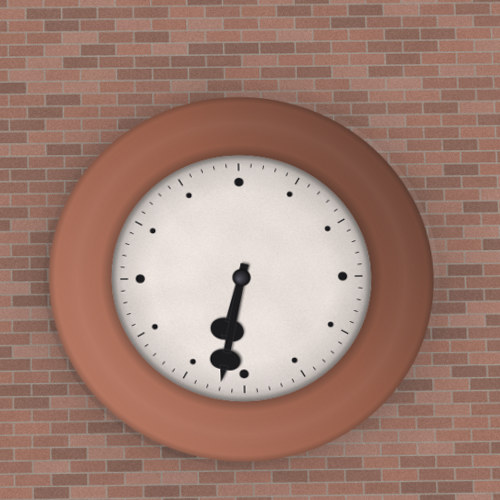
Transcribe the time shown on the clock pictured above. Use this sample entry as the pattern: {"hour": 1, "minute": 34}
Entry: {"hour": 6, "minute": 32}
